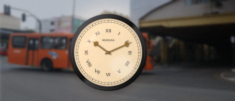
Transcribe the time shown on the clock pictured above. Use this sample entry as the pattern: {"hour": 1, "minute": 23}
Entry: {"hour": 10, "minute": 11}
